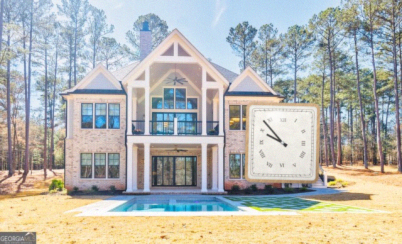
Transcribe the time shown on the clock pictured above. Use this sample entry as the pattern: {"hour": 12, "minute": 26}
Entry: {"hour": 9, "minute": 53}
